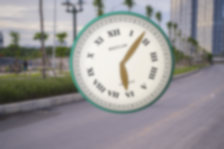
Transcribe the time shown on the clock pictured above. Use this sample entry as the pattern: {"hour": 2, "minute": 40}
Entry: {"hour": 6, "minute": 8}
